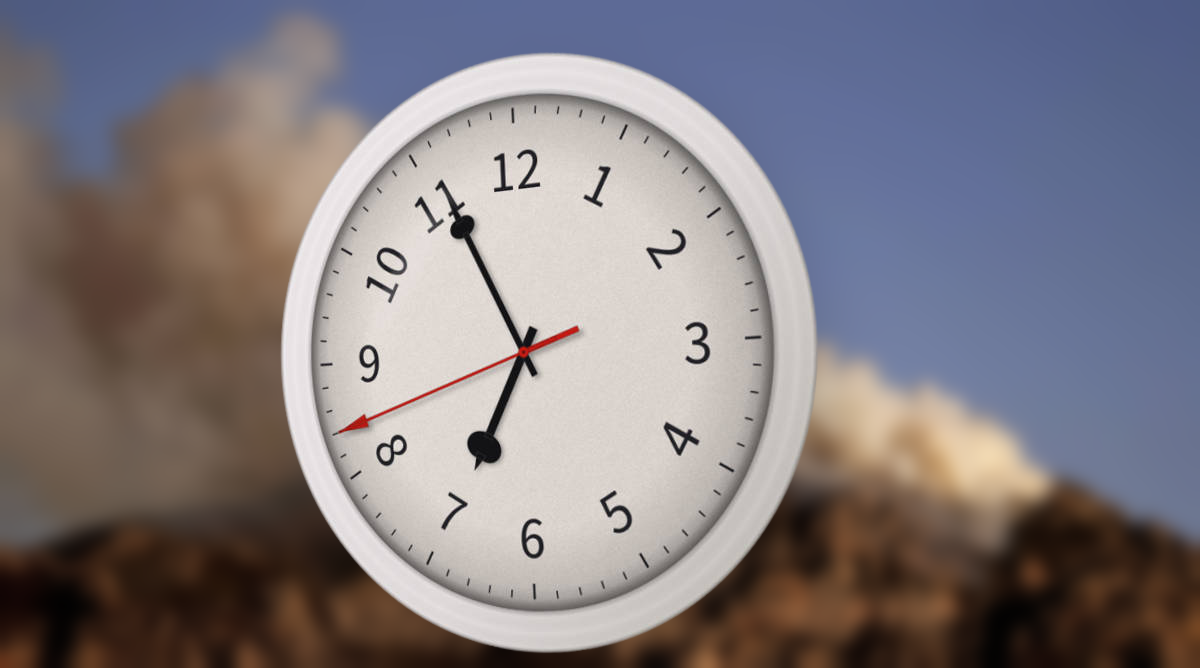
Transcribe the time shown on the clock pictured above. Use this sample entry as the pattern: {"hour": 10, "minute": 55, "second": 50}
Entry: {"hour": 6, "minute": 55, "second": 42}
